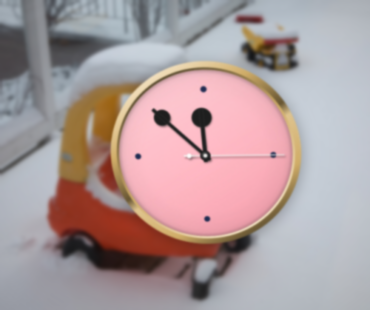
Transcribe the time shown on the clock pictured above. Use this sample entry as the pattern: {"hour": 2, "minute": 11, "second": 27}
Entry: {"hour": 11, "minute": 52, "second": 15}
